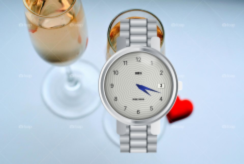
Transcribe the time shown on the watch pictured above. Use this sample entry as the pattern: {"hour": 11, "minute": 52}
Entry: {"hour": 4, "minute": 18}
